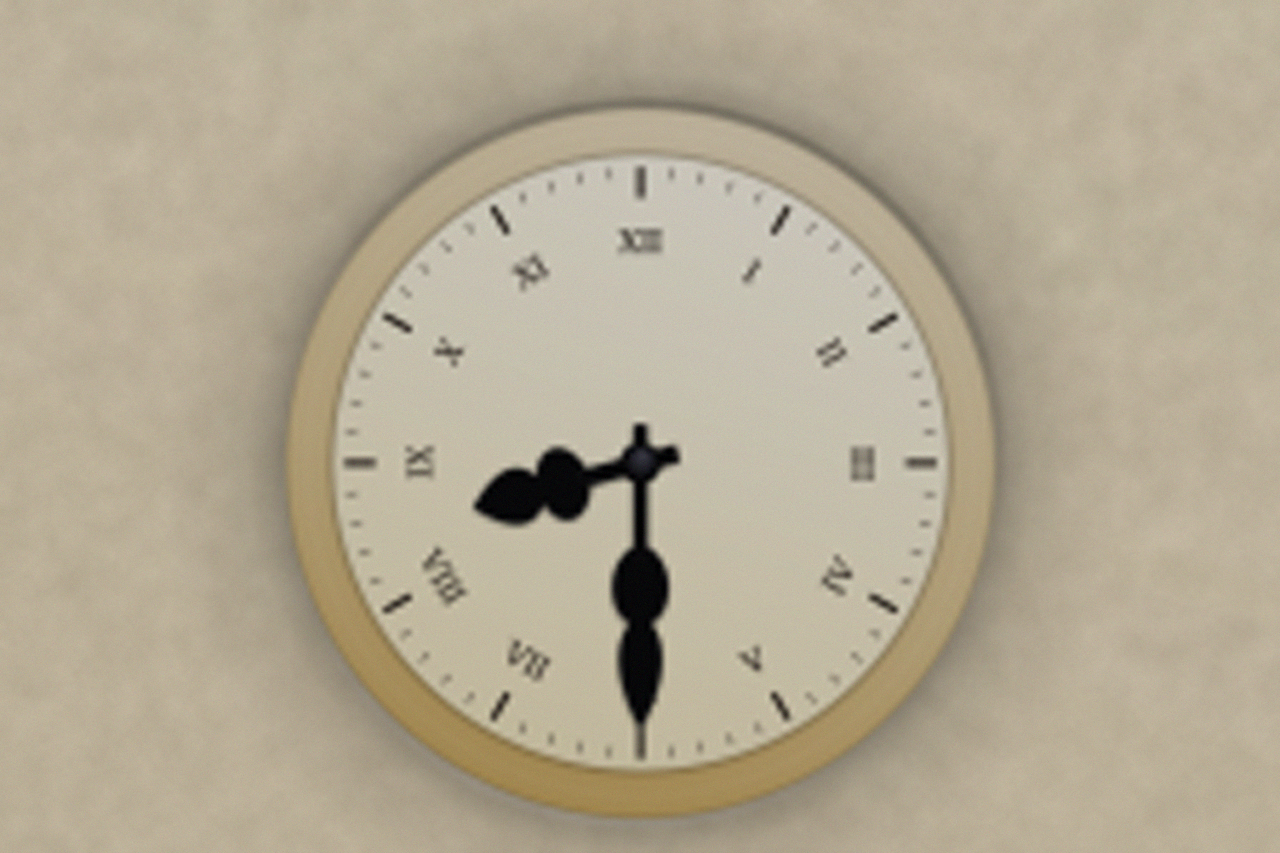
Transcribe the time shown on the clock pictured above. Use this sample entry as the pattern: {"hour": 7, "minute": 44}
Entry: {"hour": 8, "minute": 30}
